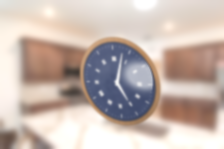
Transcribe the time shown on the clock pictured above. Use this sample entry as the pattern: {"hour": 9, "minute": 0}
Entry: {"hour": 5, "minute": 3}
